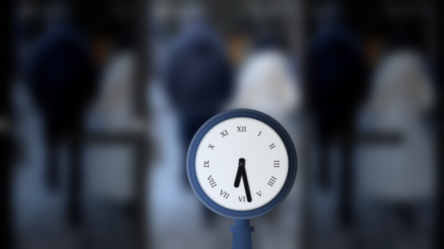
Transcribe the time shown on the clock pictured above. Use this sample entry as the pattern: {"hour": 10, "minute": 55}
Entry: {"hour": 6, "minute": 28}
